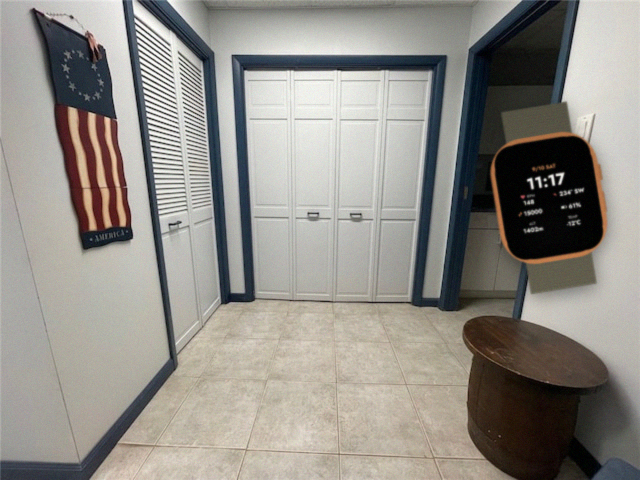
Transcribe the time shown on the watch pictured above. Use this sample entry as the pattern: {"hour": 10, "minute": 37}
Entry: {"hour": 11, "minute": 17}
